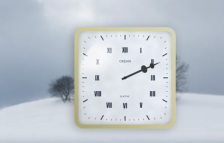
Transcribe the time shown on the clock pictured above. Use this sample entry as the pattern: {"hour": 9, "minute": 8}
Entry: {"hour": 2, "minute": 11}
